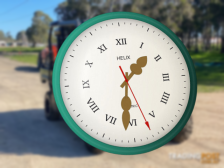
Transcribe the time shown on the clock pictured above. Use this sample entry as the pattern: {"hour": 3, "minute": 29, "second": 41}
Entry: {"hour": 1, "minute": 31, "second": 27}
